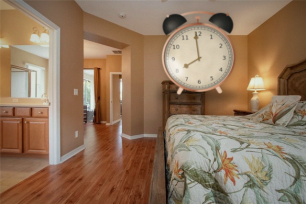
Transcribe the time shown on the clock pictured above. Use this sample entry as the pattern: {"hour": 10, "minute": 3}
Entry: {"hour": 7, "minute": 59}
